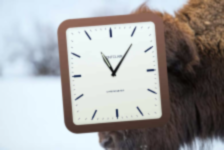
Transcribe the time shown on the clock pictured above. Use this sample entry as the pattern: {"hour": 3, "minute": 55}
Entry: {"hour": 11, "minute": 6}
